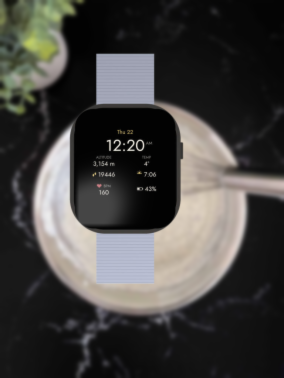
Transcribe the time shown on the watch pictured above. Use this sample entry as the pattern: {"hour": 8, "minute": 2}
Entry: {"hour": 12, "minute": 20}
